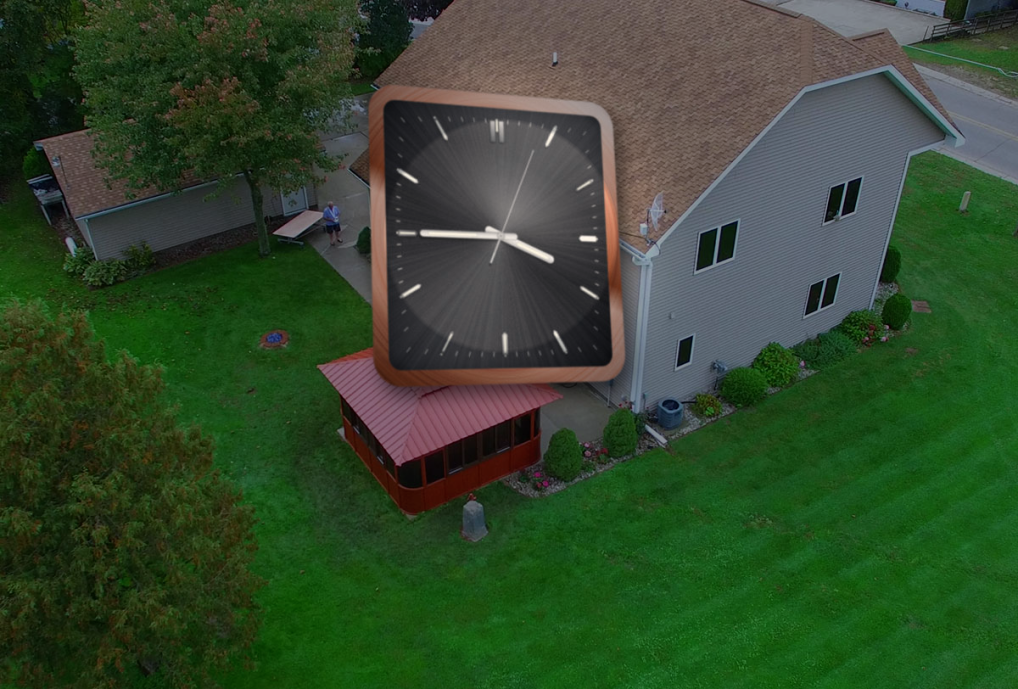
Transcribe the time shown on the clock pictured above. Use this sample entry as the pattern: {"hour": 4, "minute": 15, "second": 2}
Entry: {"hour": 3, "minute": 45, "second": 4}
